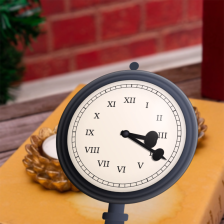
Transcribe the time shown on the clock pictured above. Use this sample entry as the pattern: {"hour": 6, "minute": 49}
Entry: {"hour": 3, "minute": 20}
